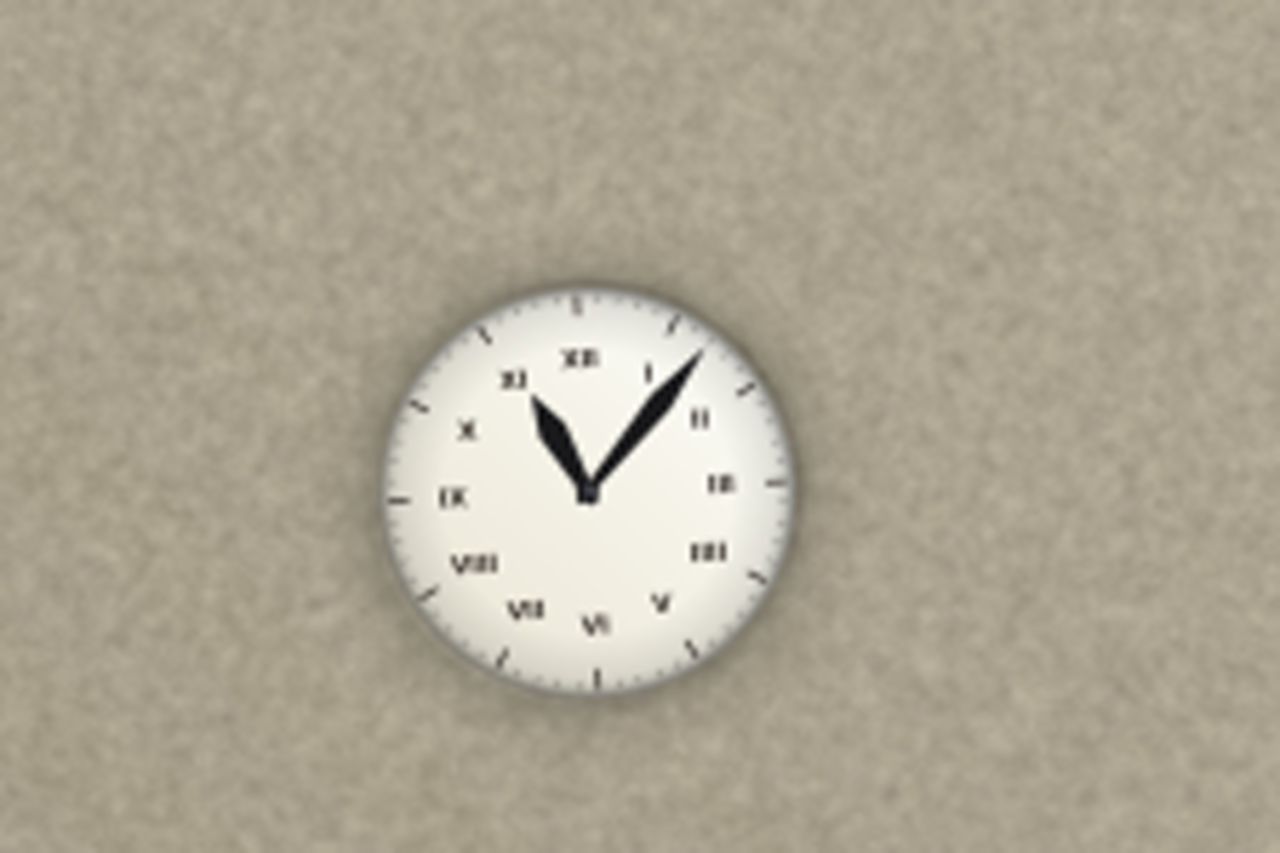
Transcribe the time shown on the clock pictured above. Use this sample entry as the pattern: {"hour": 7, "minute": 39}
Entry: {"hour": 11, "minute": 7}
